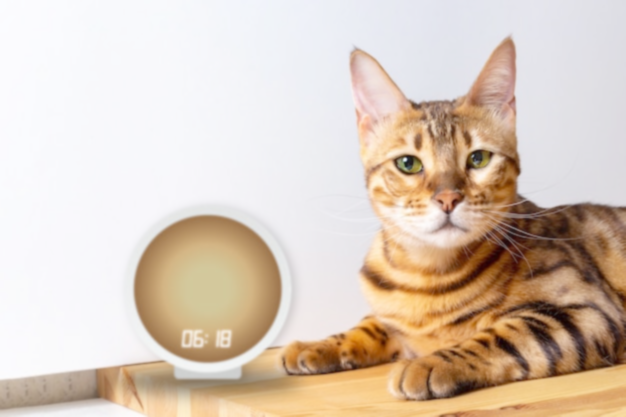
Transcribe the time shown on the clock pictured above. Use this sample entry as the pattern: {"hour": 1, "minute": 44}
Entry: {"hour": 6, "minute": 18}
